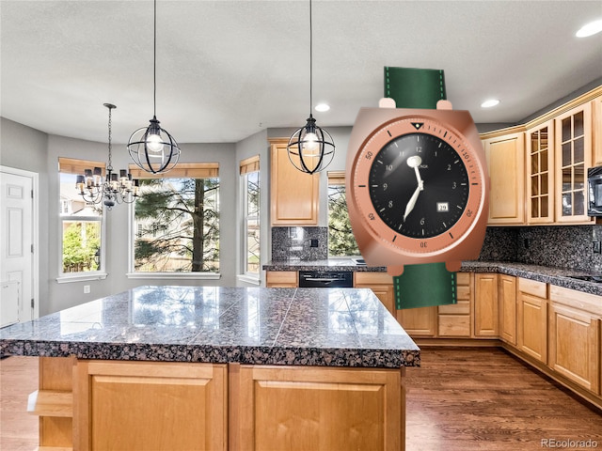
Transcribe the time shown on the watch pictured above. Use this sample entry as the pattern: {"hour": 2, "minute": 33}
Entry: {"hour": 11, "minute": 35}
